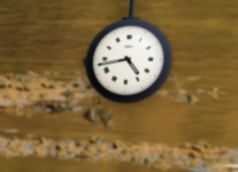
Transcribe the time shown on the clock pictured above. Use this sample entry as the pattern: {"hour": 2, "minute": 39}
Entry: {"hour": 4, "minute": 43}
